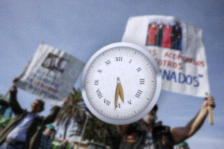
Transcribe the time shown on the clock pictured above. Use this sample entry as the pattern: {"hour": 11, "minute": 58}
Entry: {"hour": 5, "minute": 31}
